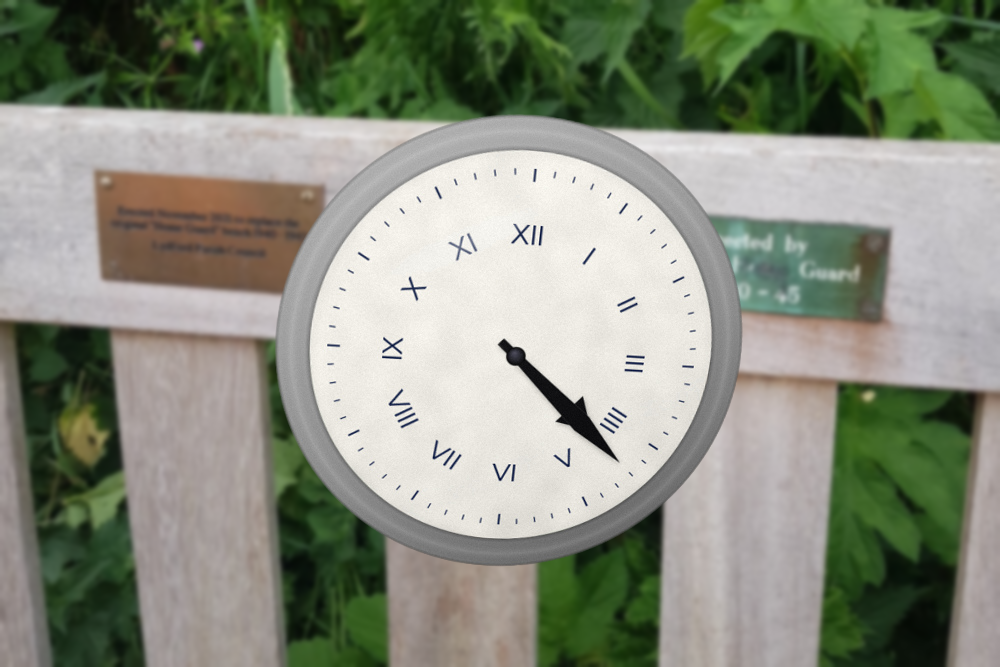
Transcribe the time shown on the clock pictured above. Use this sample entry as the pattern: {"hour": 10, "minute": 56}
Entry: {"hour": 4, "minute": 22}
